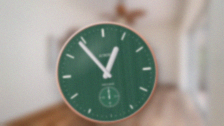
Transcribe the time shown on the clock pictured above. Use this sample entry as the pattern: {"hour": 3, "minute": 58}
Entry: {"hour": 12, "minute": 54}
